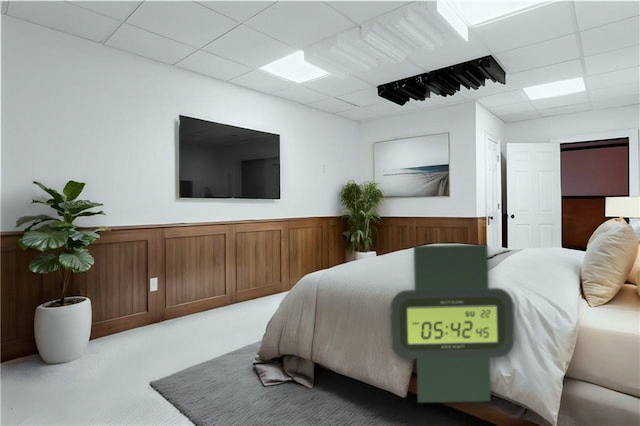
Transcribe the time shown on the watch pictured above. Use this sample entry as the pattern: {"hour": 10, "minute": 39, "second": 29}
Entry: {"hour": 5, "minute": 42, "second": 45}
